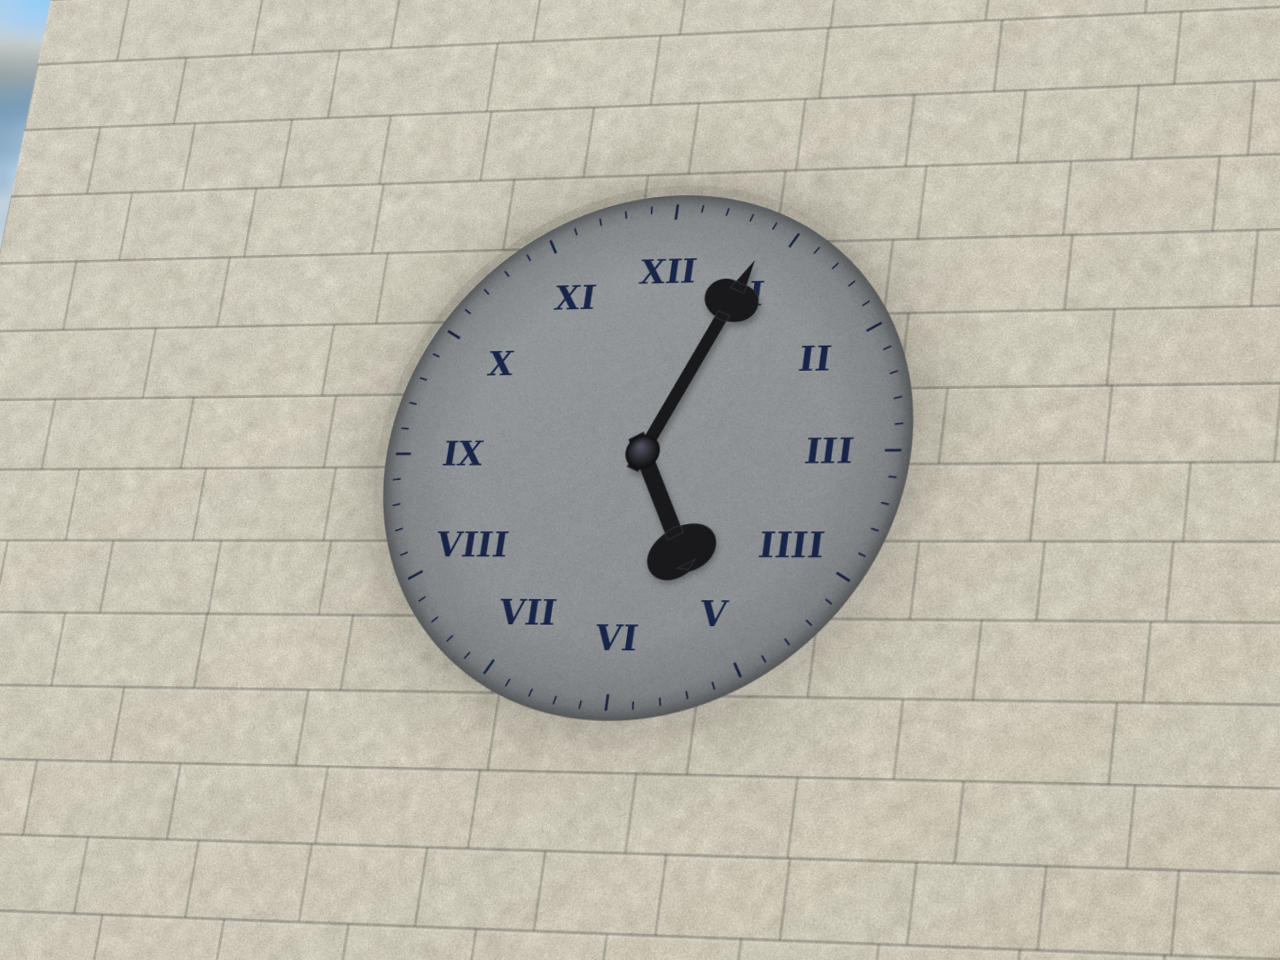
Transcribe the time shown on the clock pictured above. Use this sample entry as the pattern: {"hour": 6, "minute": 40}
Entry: {"hour": 5, "minute": 4}
